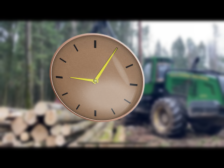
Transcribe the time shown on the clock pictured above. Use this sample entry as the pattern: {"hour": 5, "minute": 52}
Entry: {"hour": 9, "minute": 5}
